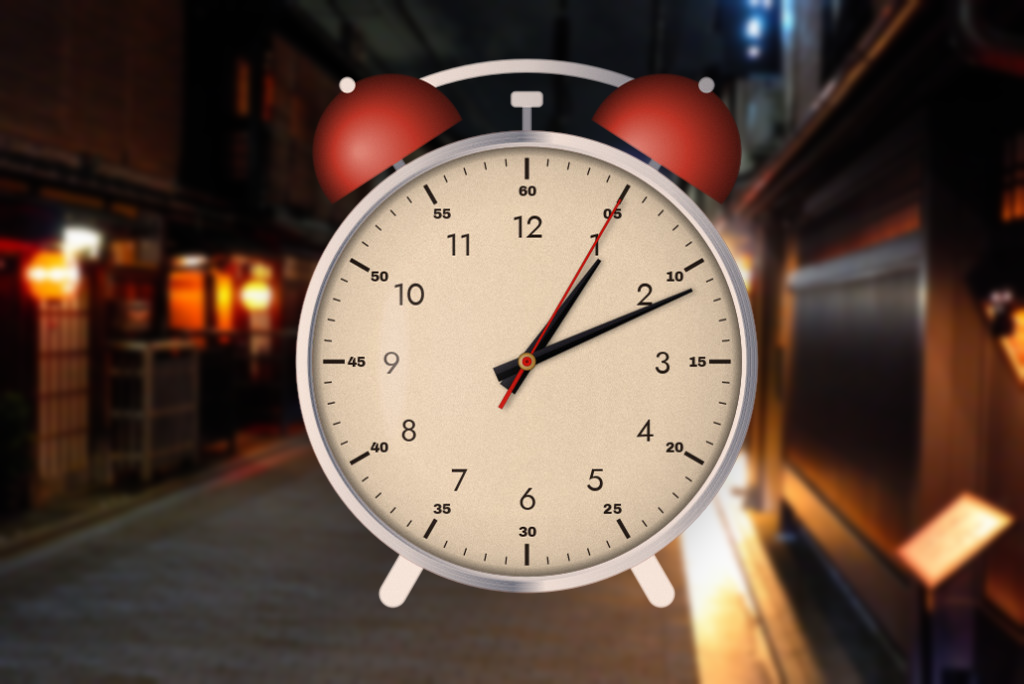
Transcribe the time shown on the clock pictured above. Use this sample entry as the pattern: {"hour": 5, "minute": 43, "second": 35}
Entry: {"hour": 1, "minute": 11, "second": 5}
